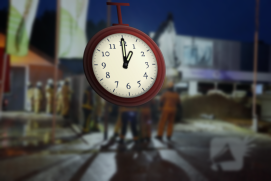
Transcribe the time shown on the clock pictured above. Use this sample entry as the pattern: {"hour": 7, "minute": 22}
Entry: {"hour": 1, "minute": 0}
